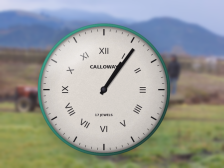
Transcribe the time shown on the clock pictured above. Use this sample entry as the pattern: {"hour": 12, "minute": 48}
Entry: {"hour": 1, "minute": 6}
